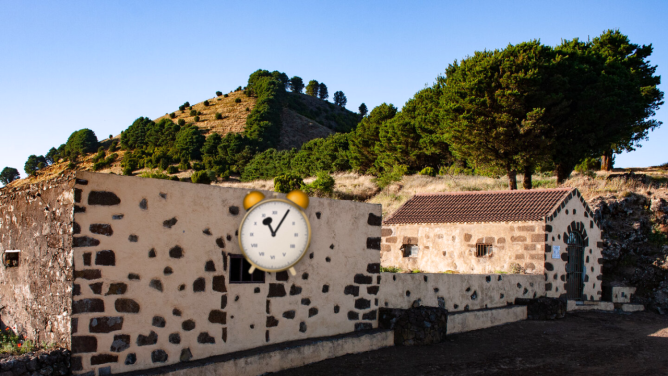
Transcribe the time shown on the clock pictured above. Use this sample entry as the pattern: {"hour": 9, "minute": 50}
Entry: {"hour": 11, "minute": 5}
